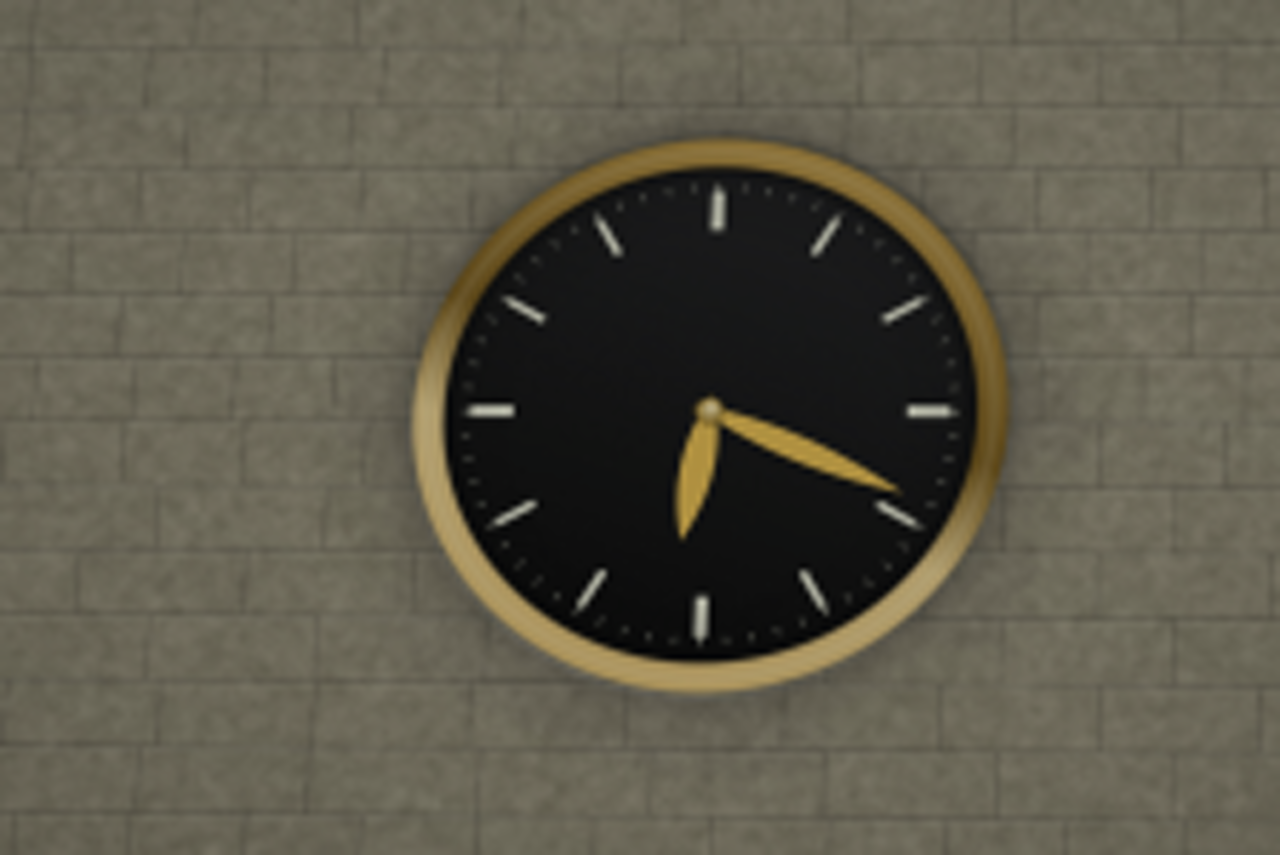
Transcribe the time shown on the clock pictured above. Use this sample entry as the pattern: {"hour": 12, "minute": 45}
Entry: {"hour": 6, "minute": 19}
